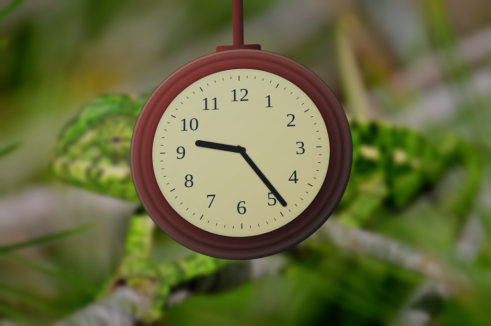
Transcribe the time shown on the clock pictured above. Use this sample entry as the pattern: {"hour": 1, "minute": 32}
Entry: {"hour": 9, "minute": 24}
